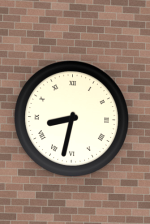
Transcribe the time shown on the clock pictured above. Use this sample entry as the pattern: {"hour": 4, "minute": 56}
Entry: {"hour": 8, "minute": 32}
